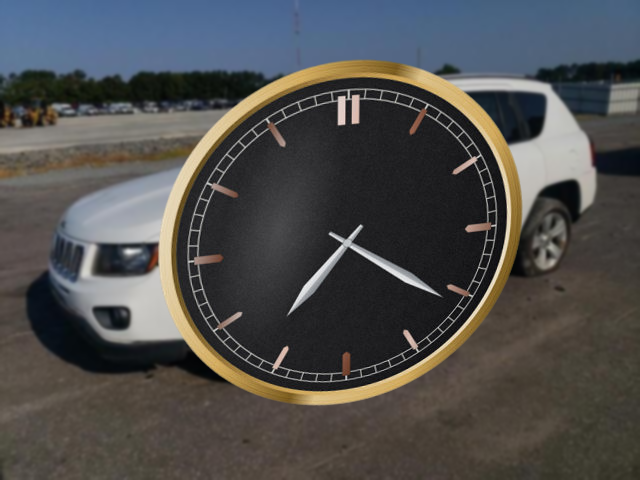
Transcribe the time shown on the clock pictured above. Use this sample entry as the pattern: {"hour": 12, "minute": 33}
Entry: {"hour": 7, "minute": 21}
